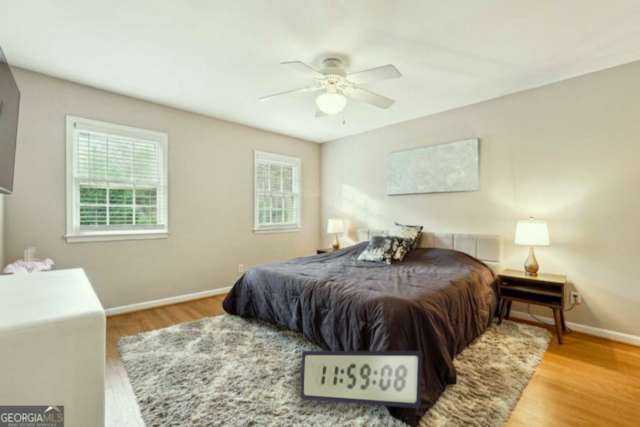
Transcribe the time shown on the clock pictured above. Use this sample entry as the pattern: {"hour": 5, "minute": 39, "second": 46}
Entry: {"hour": 11, "minute": 59, "second": 8}
